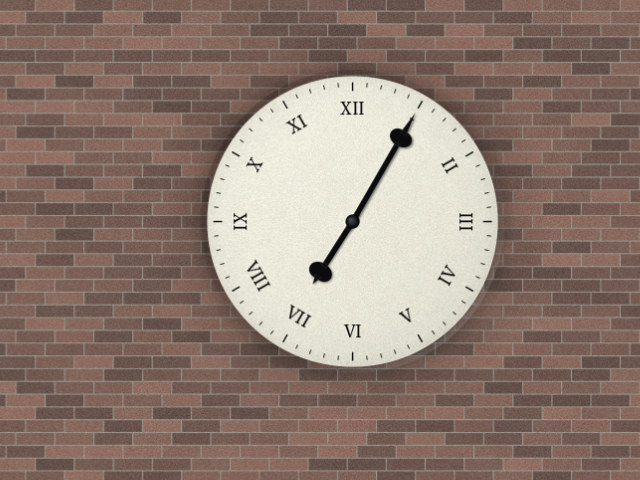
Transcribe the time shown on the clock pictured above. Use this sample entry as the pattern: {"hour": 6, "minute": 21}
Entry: {"hour": 7, "minute": 5}
